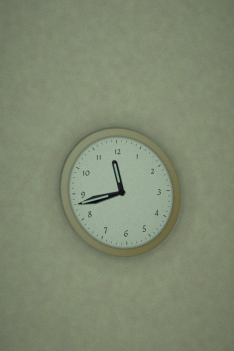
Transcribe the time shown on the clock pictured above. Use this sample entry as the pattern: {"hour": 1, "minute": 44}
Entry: {"hour": 11, "minute": 43}
